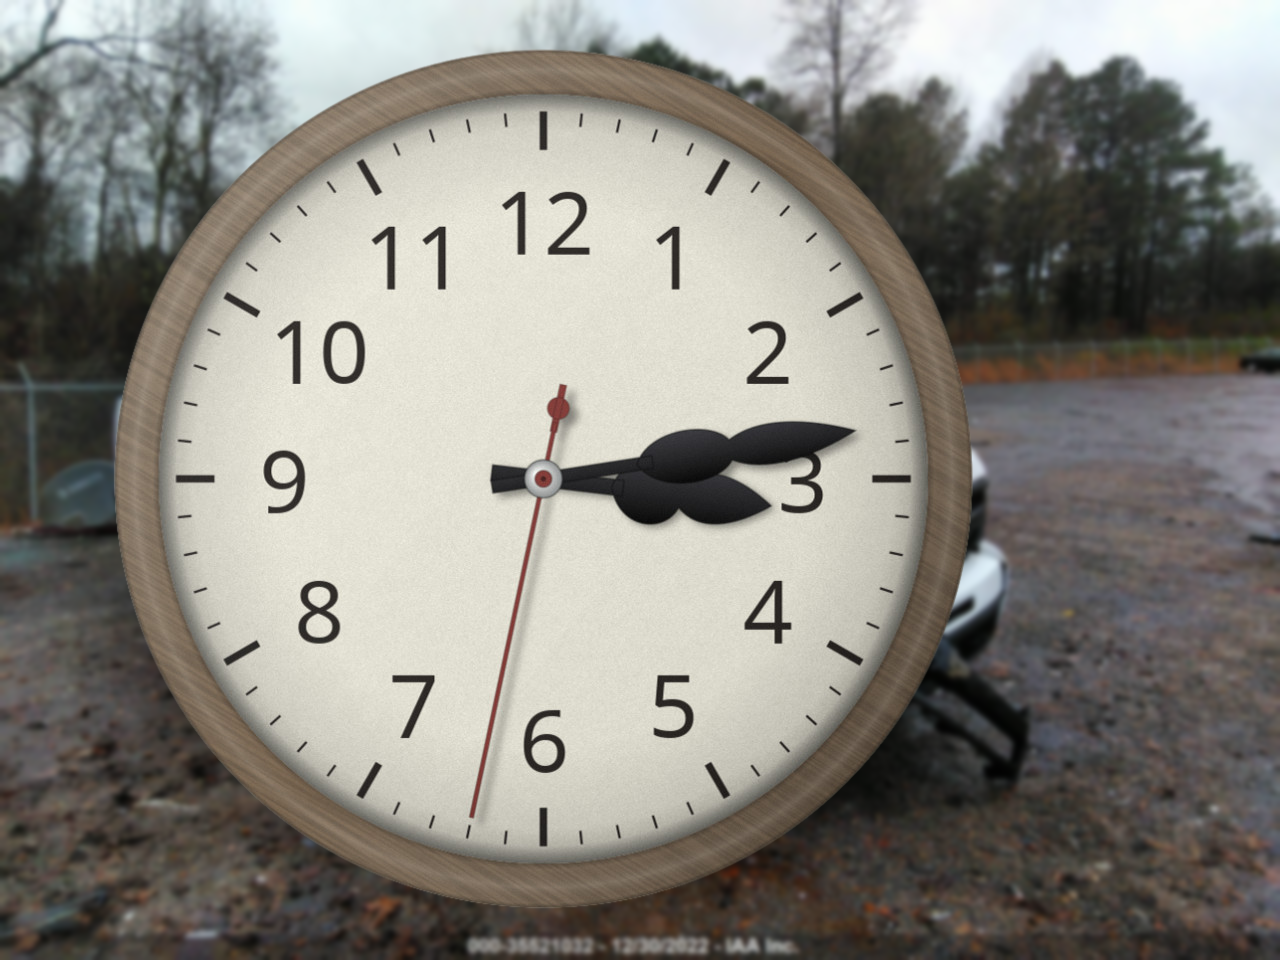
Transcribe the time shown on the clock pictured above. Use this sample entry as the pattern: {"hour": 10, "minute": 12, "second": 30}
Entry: {"hour": 3, "minute": 13, "second": 32}
